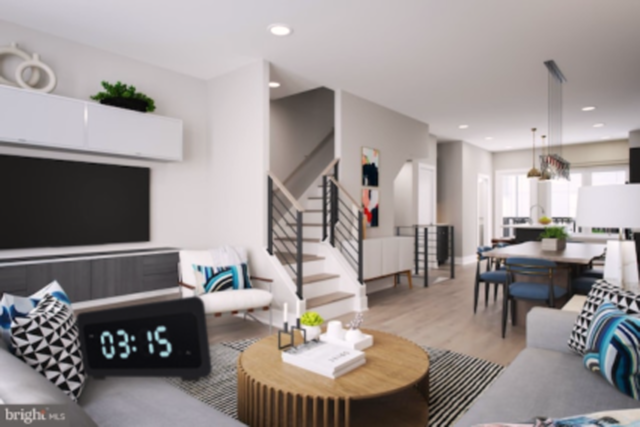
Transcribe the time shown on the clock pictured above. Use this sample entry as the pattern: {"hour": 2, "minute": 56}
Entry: {"hour": 3, "minute": 15}
